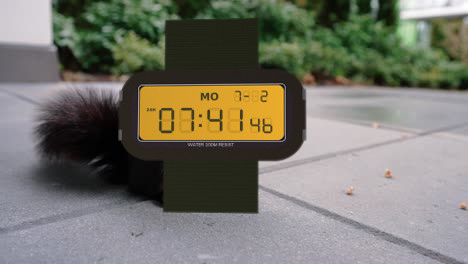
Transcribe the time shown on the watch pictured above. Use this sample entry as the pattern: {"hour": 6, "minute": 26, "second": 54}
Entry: {"hour": 7, "minute": 41, "second": 46}
